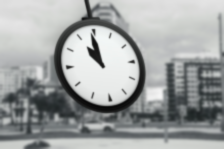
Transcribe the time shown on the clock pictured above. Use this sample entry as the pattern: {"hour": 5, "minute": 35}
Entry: {"hour": 10, "minute": 59}
